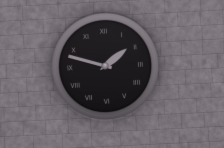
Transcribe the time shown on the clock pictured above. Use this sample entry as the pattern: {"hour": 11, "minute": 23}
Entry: {"hour": 1, "minute": 48}
